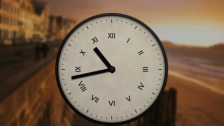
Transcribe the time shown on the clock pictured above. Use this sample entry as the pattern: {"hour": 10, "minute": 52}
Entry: {"hour": 10, "minute": 43}
